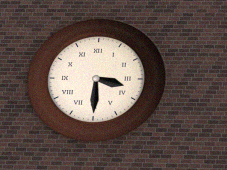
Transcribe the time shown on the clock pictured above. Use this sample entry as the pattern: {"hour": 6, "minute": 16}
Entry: {"hour": 3, "minute": 30}
